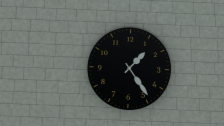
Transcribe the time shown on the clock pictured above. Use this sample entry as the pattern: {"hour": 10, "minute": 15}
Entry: {"hour": 1, "minute": 24}
